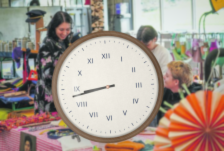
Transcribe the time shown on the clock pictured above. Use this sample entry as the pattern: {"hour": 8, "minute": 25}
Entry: {"hour": 8, "minute": 43}
